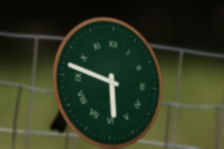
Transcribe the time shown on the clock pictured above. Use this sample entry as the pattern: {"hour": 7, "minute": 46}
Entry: {"hour": 5, "minute": 47}
